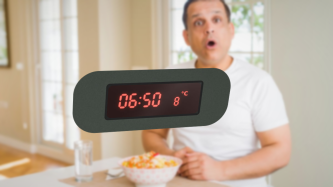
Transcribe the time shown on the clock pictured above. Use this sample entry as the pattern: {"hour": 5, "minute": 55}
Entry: {"hour": 6, "minute": 50}
